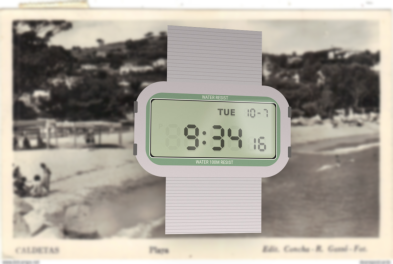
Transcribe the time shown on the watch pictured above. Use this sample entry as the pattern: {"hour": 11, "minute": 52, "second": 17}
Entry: {"hour": 9, "minute": 34, "second": 16}
